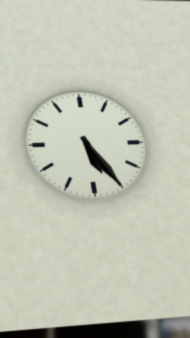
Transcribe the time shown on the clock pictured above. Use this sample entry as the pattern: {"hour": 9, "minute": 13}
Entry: {"hour": 5, "minute": 25}
